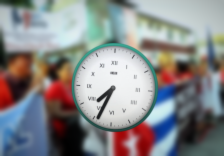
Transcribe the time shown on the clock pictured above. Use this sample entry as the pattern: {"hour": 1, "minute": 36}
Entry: {"hour": 7, "minute": 34}
